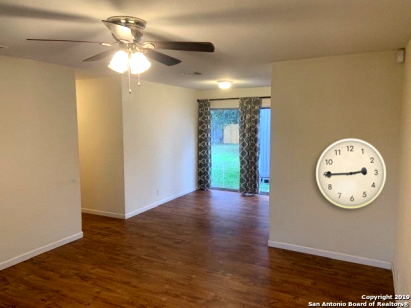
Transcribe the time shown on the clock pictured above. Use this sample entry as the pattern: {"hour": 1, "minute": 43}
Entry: {"hour": 2, "minute": 45}
